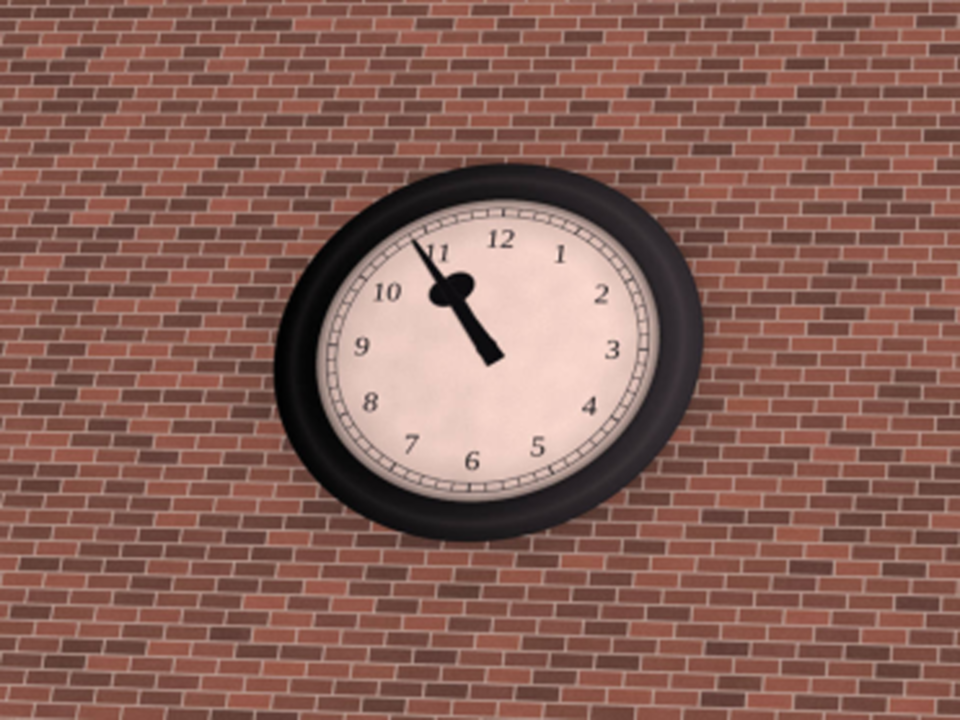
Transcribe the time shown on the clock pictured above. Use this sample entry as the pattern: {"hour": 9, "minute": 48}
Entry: {"hour": 10, "minute": 54}
